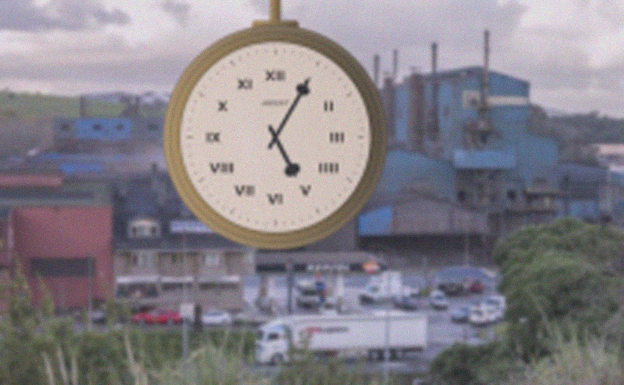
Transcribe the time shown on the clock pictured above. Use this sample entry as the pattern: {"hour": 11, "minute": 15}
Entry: {"hour": 5, "minute": 5}
